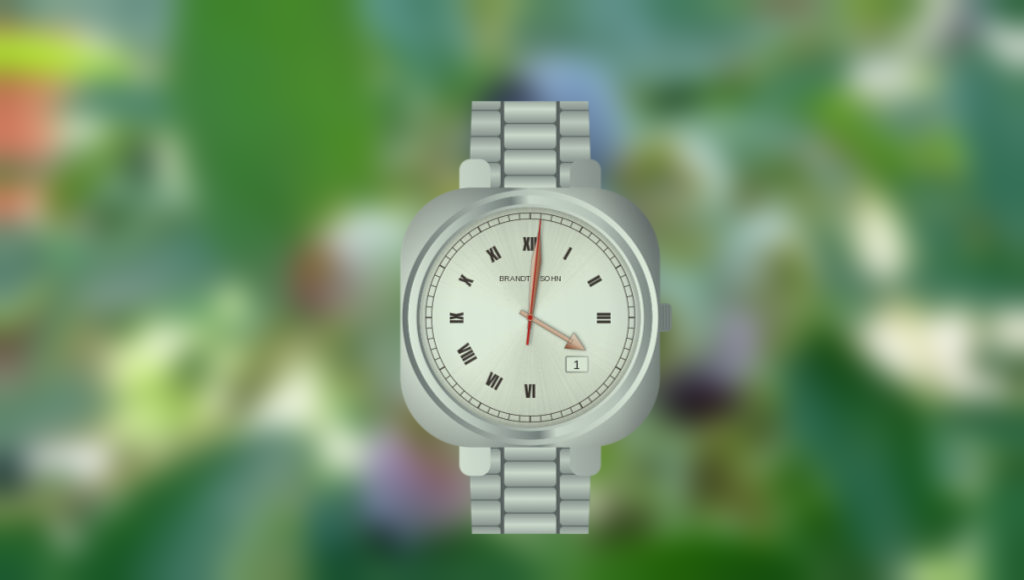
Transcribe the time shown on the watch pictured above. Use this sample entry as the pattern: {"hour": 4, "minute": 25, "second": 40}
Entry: {"hour": 4, "minute": 1, "second": 1}
